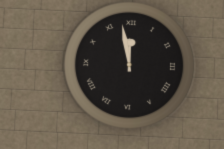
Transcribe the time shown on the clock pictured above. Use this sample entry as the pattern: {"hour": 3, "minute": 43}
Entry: {"hour": 11, "minute": 58}
